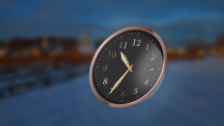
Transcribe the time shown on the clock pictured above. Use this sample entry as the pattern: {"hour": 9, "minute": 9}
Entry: {"hour": 10, "minute": 35}
